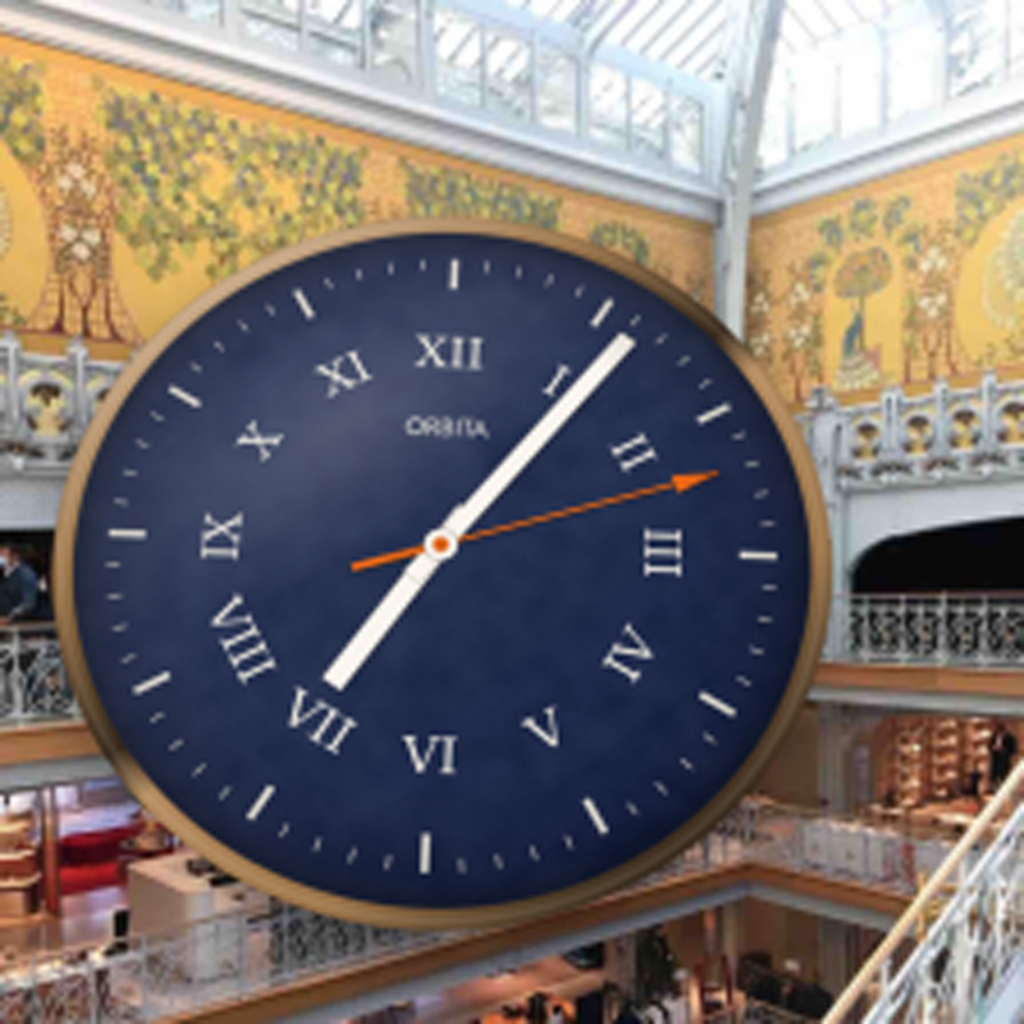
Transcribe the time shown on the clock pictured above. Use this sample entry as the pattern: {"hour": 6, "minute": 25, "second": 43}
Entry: {"hour": 7, "minute": 6, "second": 12}
